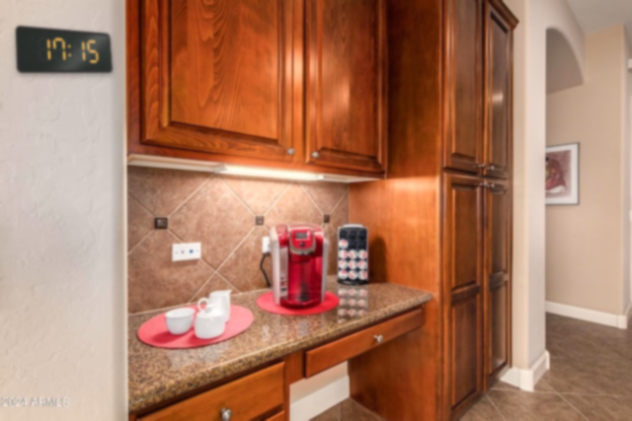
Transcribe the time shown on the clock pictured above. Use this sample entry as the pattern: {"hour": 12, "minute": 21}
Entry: {"hour": 17, "minute": 15}
